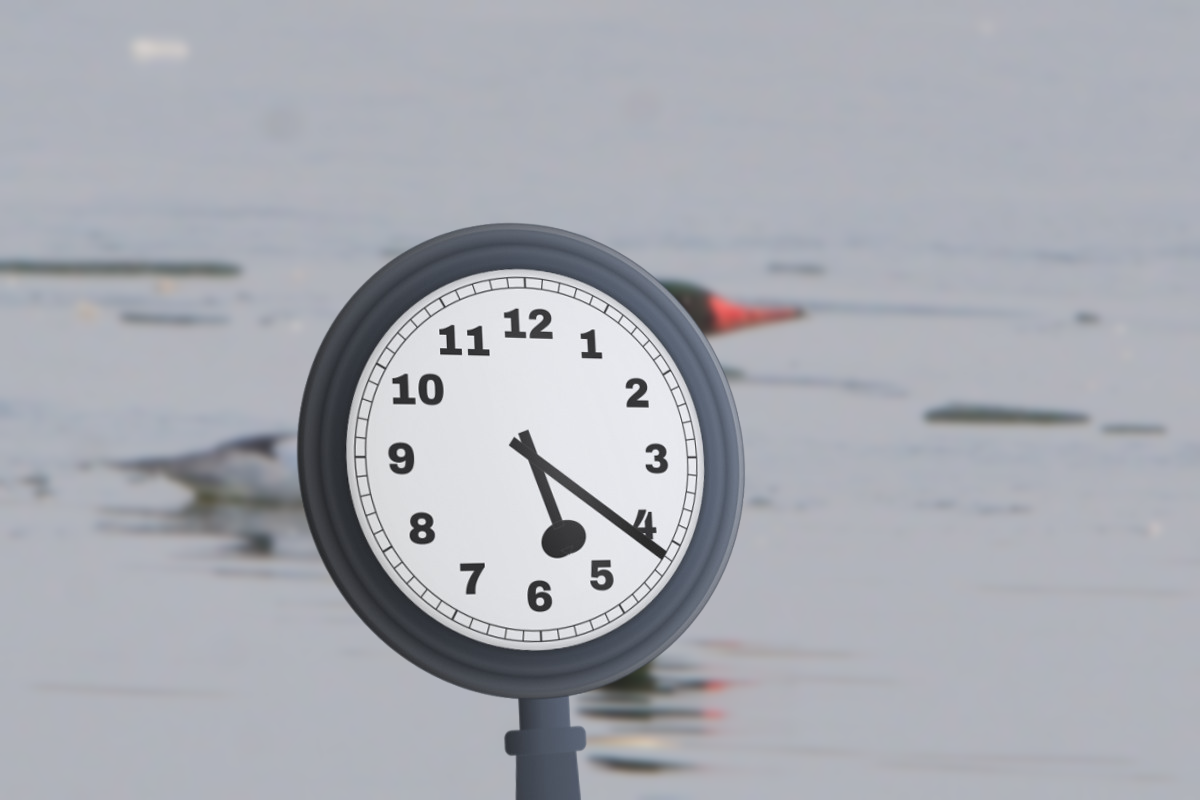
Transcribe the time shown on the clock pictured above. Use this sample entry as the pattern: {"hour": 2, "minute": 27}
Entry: {"hour": 5, "minute": 21}
